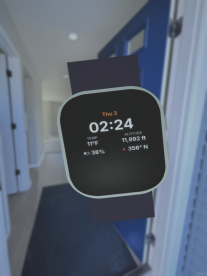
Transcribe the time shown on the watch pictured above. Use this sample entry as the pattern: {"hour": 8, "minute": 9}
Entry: {"hour": 2, "minute": 24}
